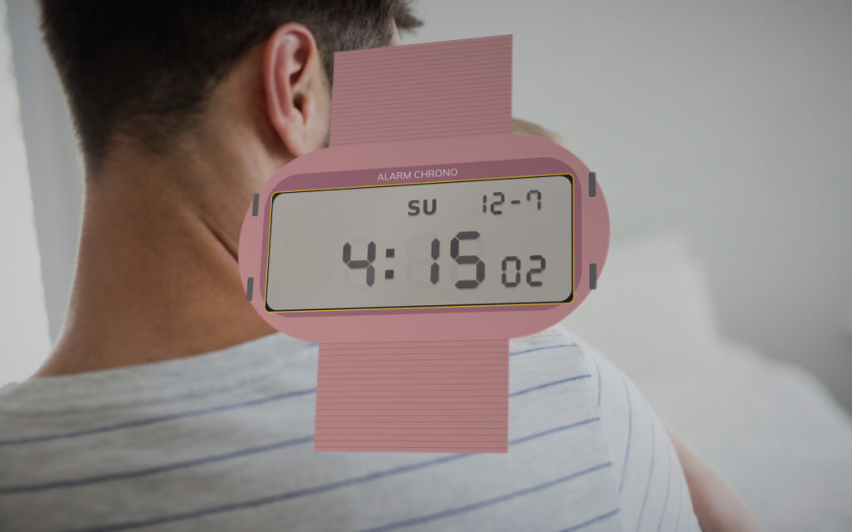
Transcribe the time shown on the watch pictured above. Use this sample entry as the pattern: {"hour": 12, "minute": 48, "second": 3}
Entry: {"hour": 4, "minute": 15, "second": 2}
